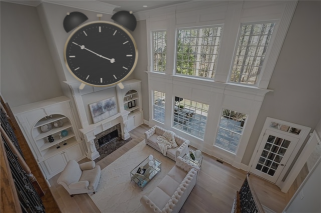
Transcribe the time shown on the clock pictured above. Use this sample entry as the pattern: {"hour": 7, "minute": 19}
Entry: {"hour": 3, "minute": 50}
